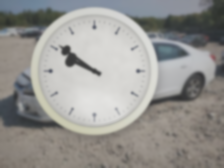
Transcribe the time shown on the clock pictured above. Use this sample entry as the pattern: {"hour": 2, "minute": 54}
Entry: {"hour": 9, "minute": 51}
